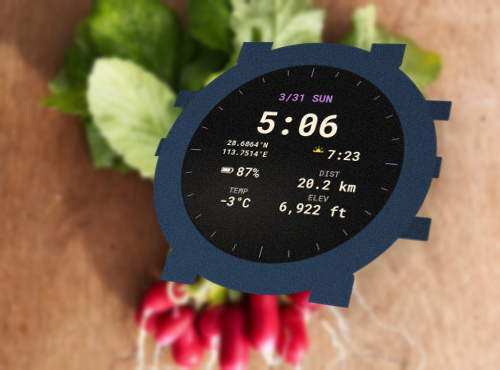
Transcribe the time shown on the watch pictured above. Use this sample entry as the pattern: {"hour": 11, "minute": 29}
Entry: {"hour": 5, "minute": 6}
